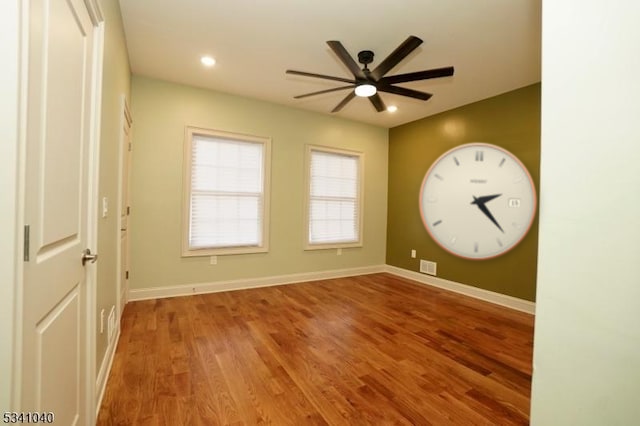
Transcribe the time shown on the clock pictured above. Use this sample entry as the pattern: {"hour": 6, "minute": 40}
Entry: {"hour": 2, "minute": 23}
